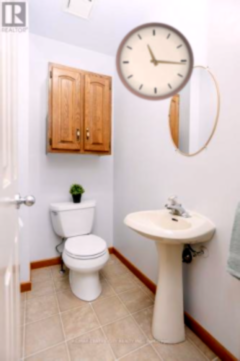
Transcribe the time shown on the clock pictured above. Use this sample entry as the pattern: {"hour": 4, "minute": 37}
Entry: {"hour": 11, "minute": 16}
